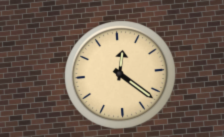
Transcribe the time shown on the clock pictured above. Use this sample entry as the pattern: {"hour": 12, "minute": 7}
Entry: {"hour": 12, "minute": 22}
